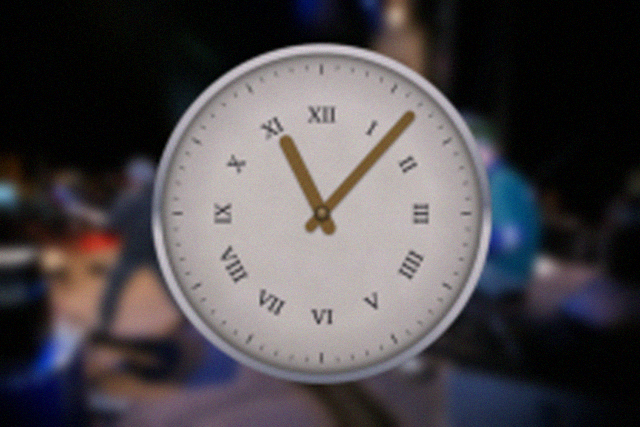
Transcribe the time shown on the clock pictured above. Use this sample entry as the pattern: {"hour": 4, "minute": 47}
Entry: {"hour": 11, "minute": 7}
